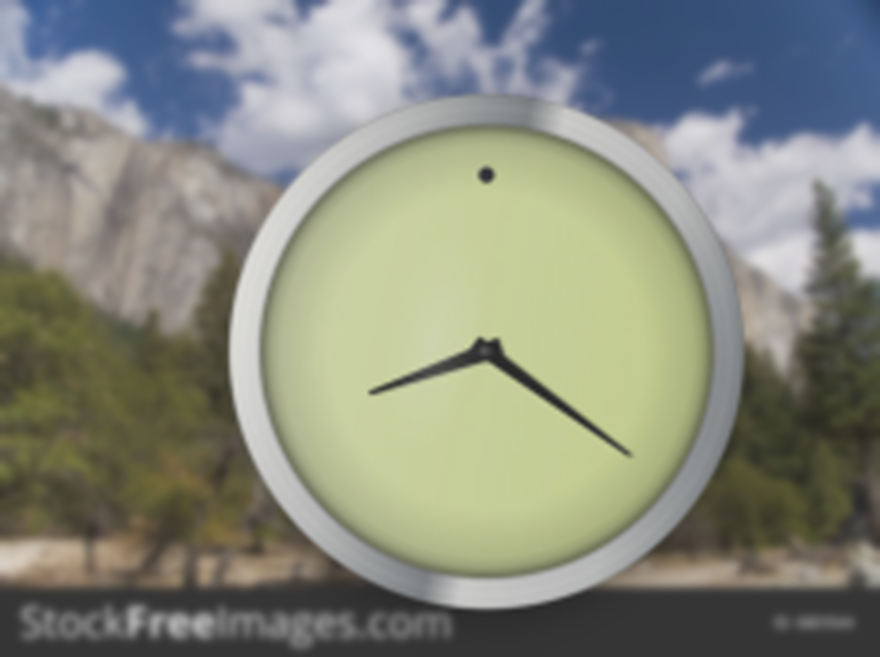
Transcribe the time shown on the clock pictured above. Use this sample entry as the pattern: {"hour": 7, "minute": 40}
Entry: {"hour": 8, "minute": 21}
